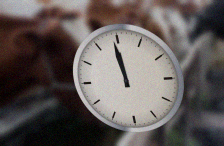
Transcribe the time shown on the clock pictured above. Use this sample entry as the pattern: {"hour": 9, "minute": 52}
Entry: {"hour": 11, "minute": 59}
